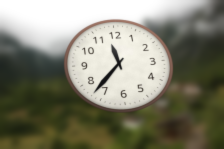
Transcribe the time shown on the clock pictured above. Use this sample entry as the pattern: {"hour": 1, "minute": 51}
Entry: {"hour": 11, "minute": 37}
